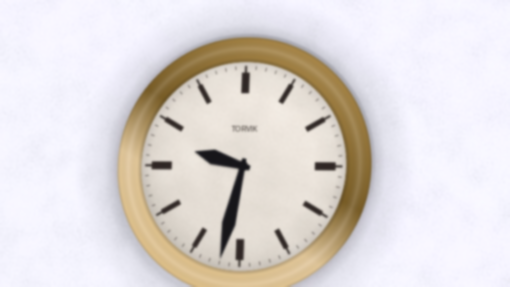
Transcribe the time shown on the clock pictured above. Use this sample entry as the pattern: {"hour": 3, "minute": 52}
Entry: {"hour": 9, "minute": 32}
